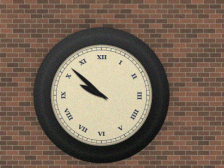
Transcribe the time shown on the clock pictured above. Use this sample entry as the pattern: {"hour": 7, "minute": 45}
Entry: {"hour": 9, "minute": 52}
